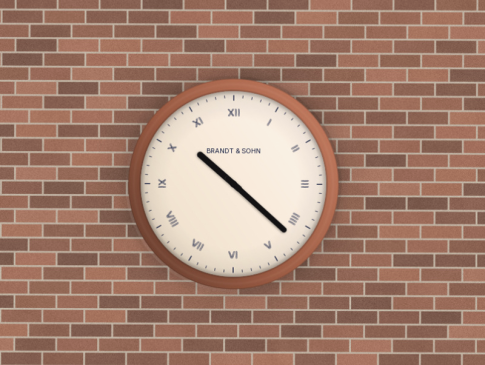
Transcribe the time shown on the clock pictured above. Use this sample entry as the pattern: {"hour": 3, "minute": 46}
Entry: {"hour": 10, "minute": 22}
